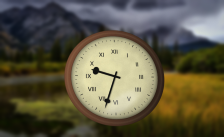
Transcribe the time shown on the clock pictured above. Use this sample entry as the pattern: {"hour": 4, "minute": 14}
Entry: {"hour": 9, "minute": 33}
